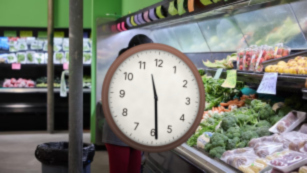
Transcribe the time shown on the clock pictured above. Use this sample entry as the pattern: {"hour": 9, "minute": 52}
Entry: {"hour": 11, "minute": 29}
